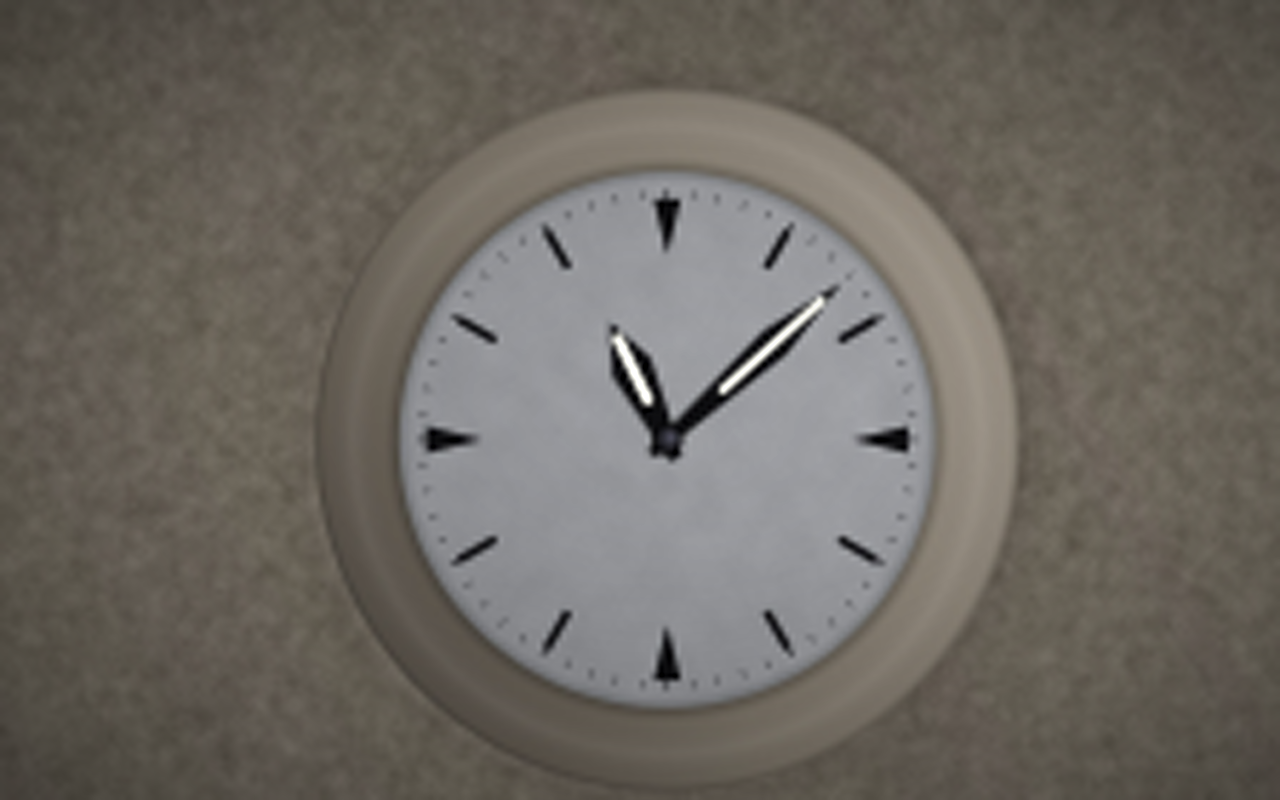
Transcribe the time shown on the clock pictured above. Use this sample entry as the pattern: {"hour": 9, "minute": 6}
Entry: {"hour": 11, "minute": 8}
